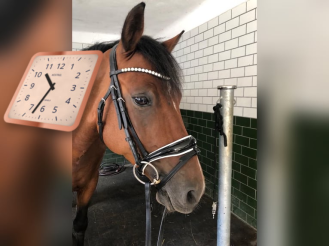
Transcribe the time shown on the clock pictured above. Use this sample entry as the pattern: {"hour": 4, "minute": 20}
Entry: {"hour": 10, "minute": 33}
